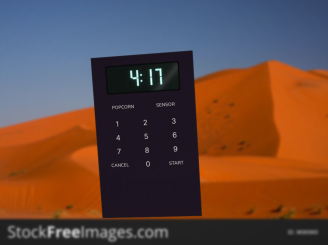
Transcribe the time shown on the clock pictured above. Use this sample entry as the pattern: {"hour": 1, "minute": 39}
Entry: {"hour": 4, "minute": 17}
